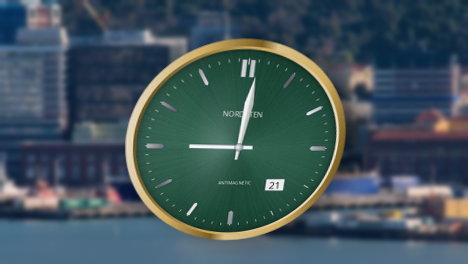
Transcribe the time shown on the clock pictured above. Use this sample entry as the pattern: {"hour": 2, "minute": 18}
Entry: {"hour": 9, "minute": 1}
